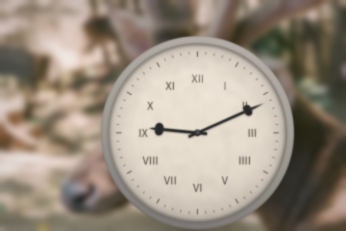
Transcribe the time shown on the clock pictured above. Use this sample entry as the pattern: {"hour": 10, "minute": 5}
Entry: {"hour": 9, "minute": 11}
